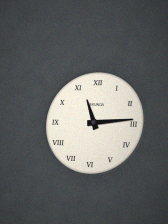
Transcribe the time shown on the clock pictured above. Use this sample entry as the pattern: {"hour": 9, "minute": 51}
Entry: {"hour": 11, "minute": 14}
